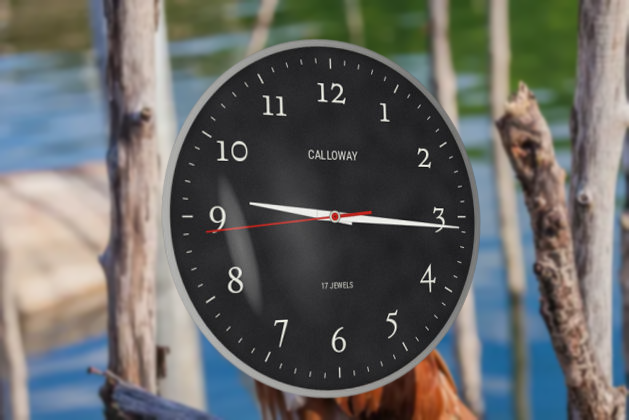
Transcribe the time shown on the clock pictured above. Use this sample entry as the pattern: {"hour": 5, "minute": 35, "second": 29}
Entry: {"hour": 9, "minute": 15, "second": 44}
